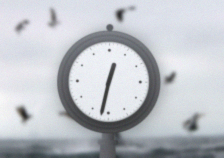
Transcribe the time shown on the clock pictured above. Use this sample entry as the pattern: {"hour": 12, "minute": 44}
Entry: {"hour": 12, "minute": 32}
